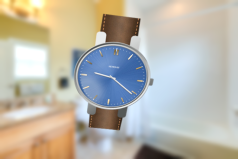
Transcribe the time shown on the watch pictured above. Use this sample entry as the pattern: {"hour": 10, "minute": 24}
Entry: {"hour": 9, "minute": 21}
